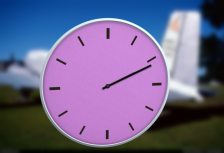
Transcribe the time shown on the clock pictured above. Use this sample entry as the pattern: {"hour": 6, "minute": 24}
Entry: {"hour": 2, "minute": 11}
